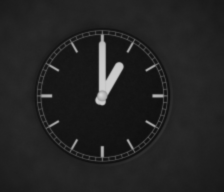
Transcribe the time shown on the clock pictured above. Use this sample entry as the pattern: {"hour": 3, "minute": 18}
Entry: {"hour": 1, "minute": 0}
